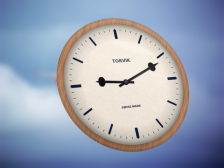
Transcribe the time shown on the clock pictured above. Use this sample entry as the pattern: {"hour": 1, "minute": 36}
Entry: {"hour": 9, "minute": 11}
